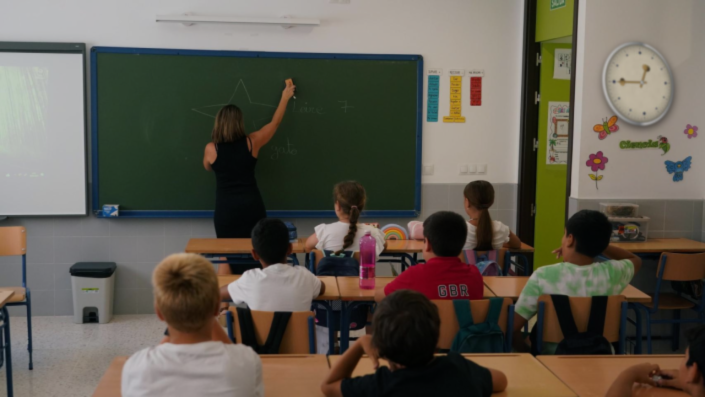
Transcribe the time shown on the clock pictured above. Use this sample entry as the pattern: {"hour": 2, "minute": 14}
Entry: {"hour": 12, "minute": 45}
